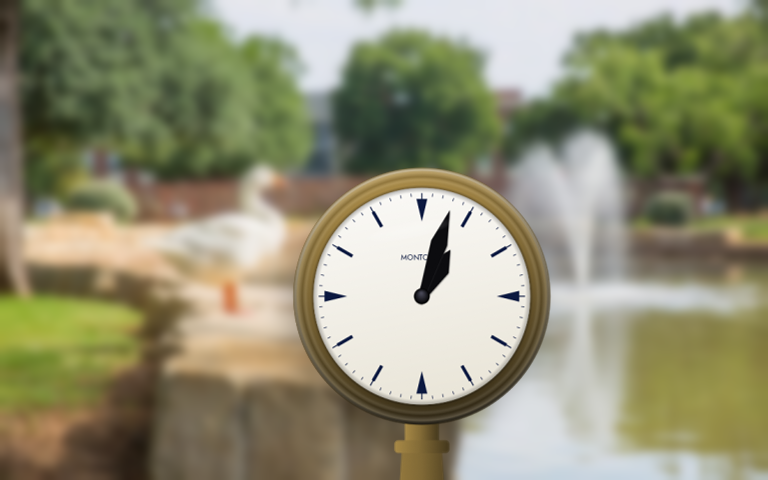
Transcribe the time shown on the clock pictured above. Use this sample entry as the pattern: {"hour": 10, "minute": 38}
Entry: {"hour": 1, "minute": 3}
